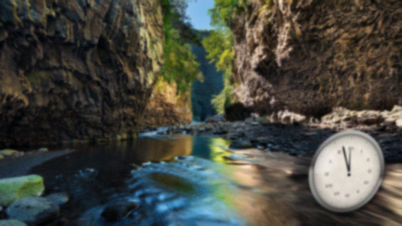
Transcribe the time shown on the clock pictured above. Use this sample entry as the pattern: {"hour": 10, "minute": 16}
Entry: {"hour": 11, "minute": 57}
